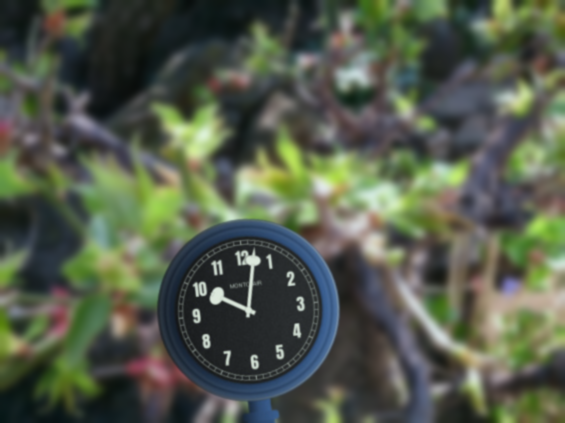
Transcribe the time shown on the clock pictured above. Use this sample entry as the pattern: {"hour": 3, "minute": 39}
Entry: {"hour": 10, "minute": 2}
